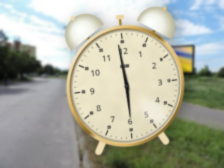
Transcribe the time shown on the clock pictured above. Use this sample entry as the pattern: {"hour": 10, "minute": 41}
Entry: {"hour": 5, "minute": 59}
